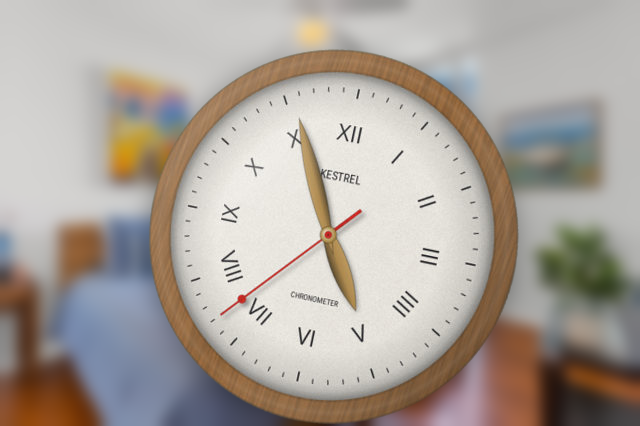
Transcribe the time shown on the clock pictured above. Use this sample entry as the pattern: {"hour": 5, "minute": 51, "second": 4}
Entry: {"hour": 4, "minute": 55, "second": 37}
